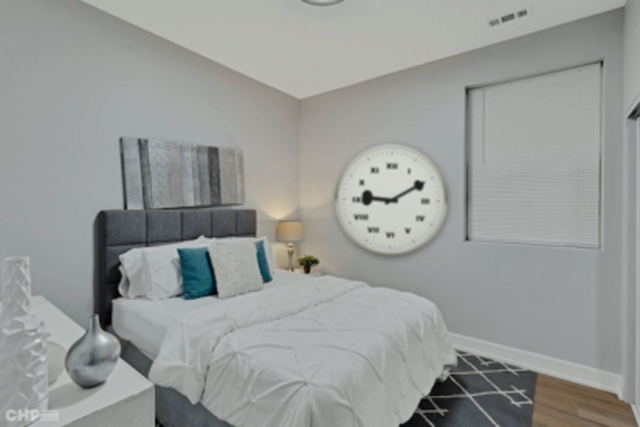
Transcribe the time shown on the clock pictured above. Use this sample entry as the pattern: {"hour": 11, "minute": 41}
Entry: {"hour": 9, "minute": 10}
